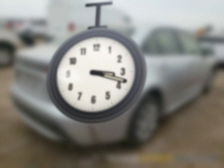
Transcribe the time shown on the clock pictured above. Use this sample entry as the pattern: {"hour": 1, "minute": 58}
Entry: {"hour": 3, "minute": 18}
